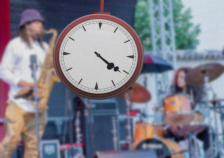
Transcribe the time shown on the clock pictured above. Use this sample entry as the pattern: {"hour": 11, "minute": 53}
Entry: {"hour": 4, "minute": 21}
